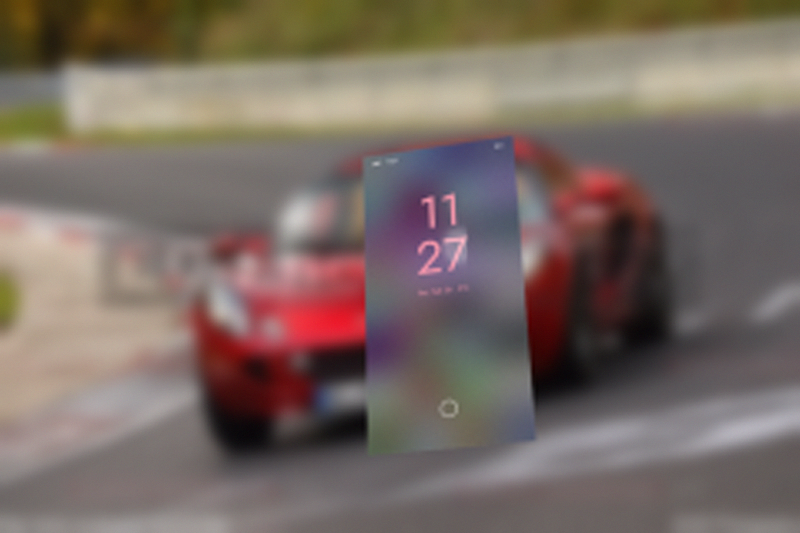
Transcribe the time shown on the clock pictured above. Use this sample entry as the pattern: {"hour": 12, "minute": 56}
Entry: {"hour": 11, "minute": 27}
